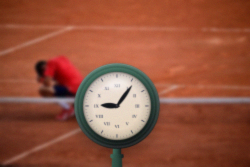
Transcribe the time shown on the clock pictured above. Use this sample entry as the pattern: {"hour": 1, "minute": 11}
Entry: {"hour": 9, "minute": 6}
